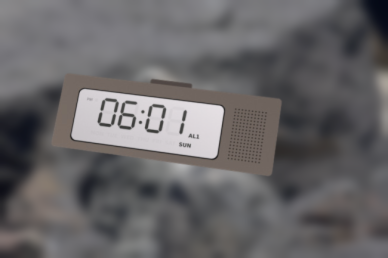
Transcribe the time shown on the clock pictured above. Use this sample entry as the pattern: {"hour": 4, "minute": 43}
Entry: {"hour": 6, "minute": 1}
